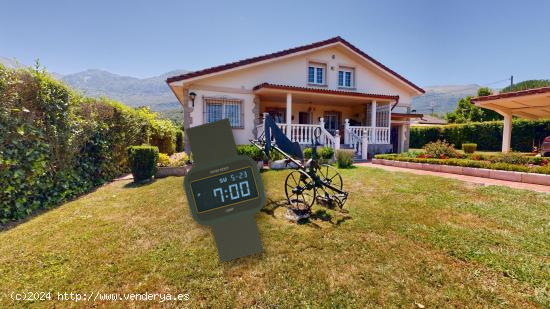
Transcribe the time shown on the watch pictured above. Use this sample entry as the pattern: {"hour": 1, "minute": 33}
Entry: {"hour": 7, "minute": 0}
